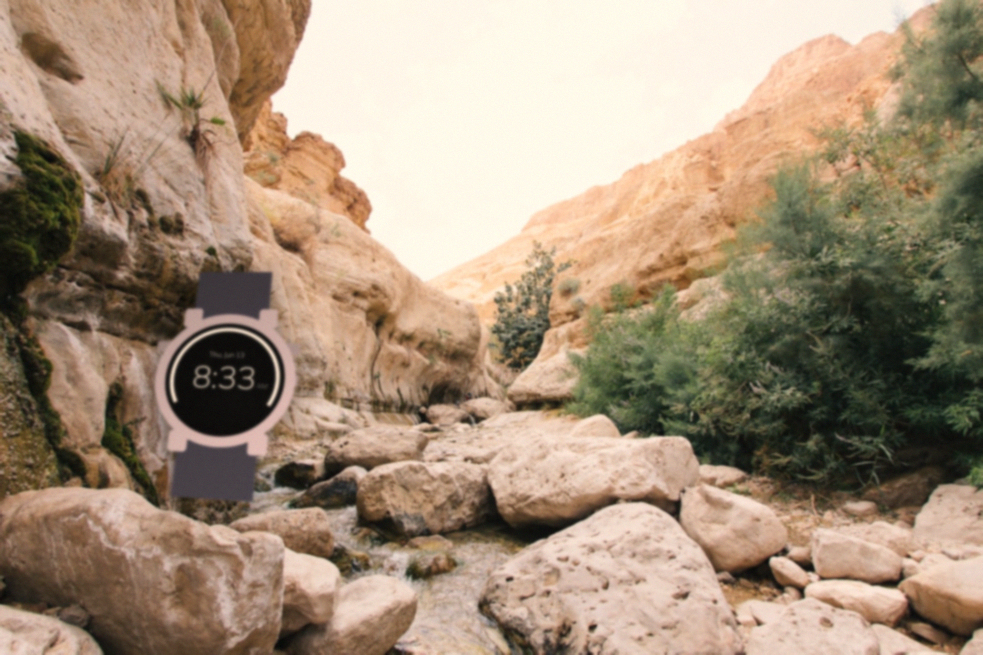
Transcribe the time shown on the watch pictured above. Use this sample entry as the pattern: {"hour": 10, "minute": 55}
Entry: {"hour": 8, "minute": 33}
